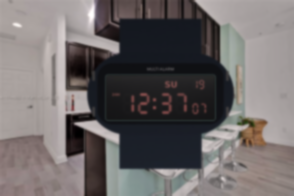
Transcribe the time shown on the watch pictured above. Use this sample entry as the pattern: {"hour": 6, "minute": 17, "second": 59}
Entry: {"hour": 12, "minute": 37, "second": 7}
